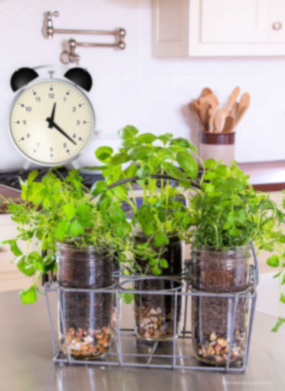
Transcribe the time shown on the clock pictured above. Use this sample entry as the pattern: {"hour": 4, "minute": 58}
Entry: {"hour": 12, "minute": 22}
